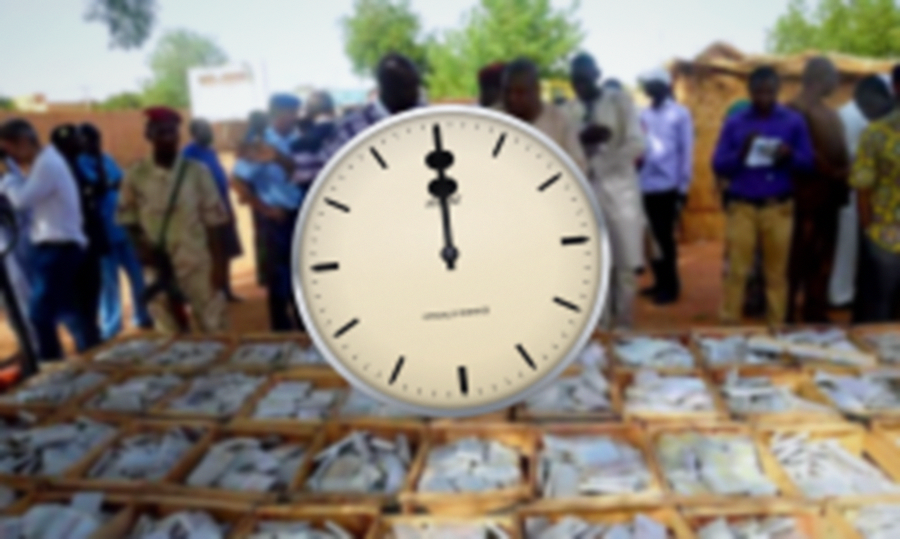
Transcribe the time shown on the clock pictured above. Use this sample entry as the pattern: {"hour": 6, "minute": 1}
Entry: {"hour": 12, "minute": 0}
